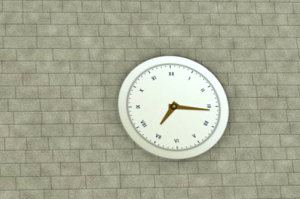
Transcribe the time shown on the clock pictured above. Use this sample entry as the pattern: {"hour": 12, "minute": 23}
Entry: {"hour": 7, "minute": 16}
